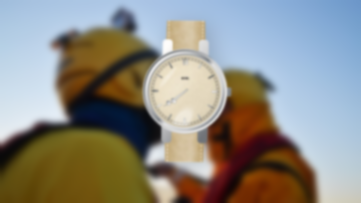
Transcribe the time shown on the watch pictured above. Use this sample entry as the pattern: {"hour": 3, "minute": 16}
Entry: {"hour": 7, "minute": 39}
